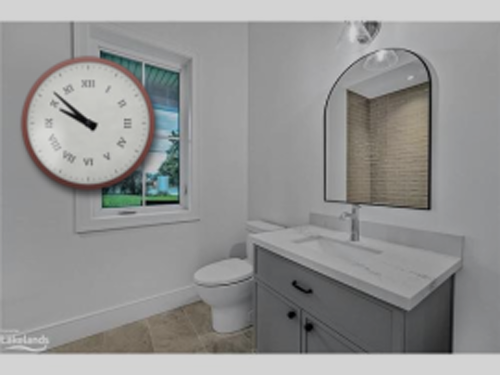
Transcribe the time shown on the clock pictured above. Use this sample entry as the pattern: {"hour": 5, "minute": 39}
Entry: {"hour": 9, "minute": 52}
